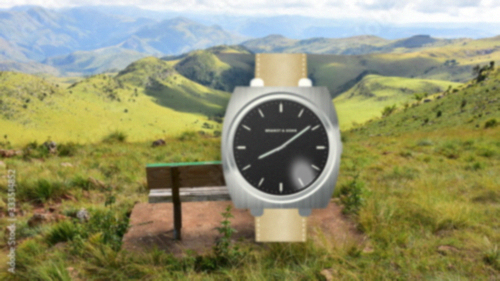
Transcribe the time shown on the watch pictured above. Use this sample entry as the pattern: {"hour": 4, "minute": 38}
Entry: {"hour": 8, "minute": 9}
